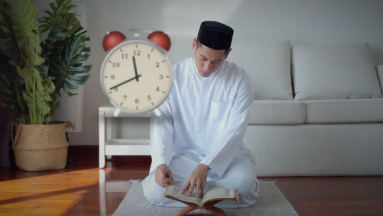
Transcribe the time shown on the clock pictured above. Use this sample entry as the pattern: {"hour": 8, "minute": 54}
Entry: {"hour": 11, "minute": 41}
